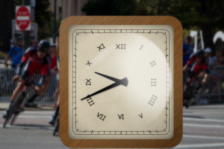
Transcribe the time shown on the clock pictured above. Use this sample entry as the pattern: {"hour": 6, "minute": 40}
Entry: {"hour": 9, "minute": 41}
